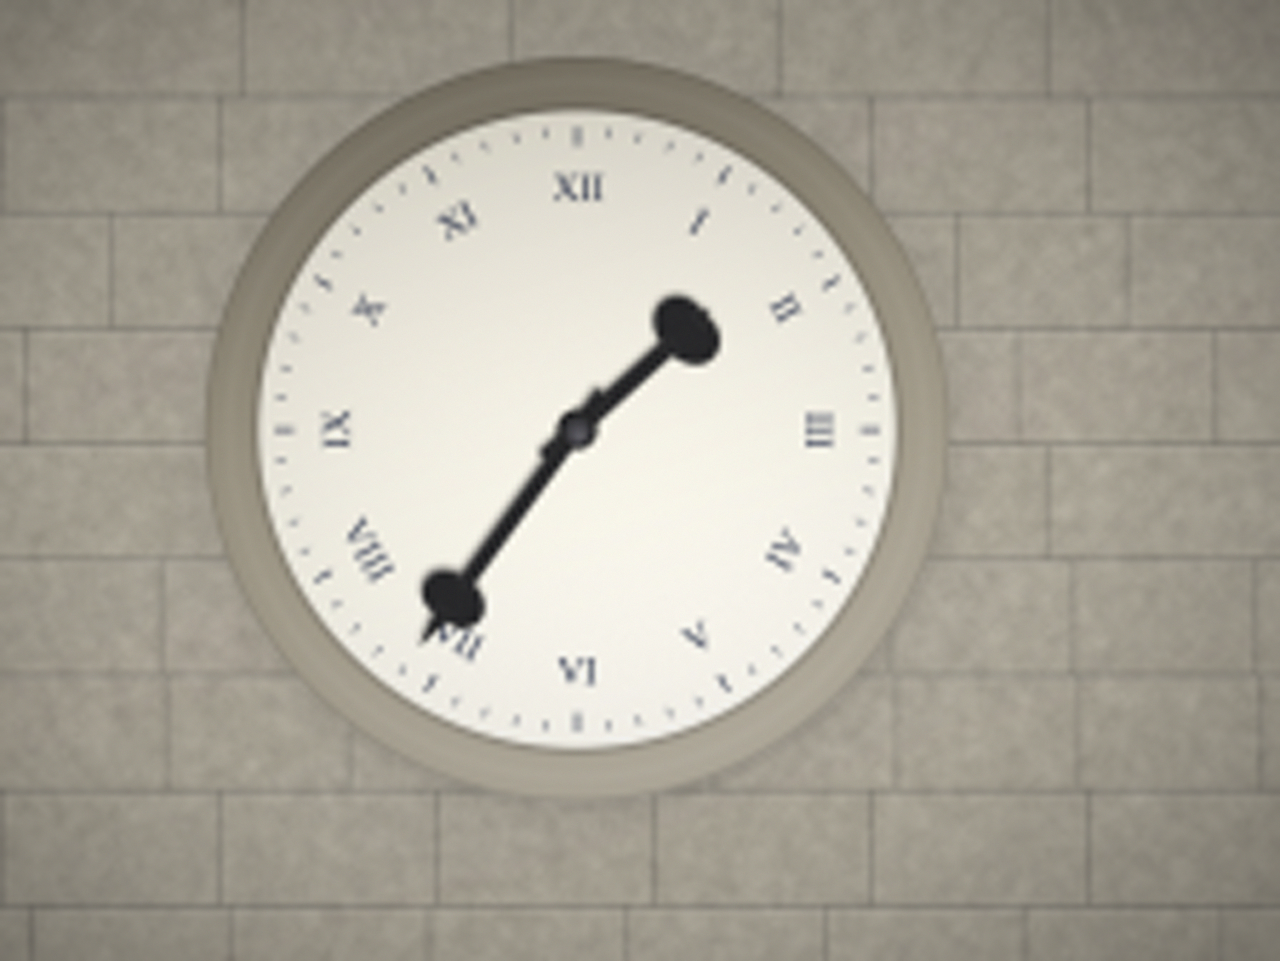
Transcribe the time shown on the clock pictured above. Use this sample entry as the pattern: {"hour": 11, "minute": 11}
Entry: {"hour": 1, "minute": 36}
